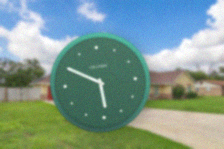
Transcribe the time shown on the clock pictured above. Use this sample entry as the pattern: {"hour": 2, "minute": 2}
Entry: {"hour": 5, "minute": 50}
